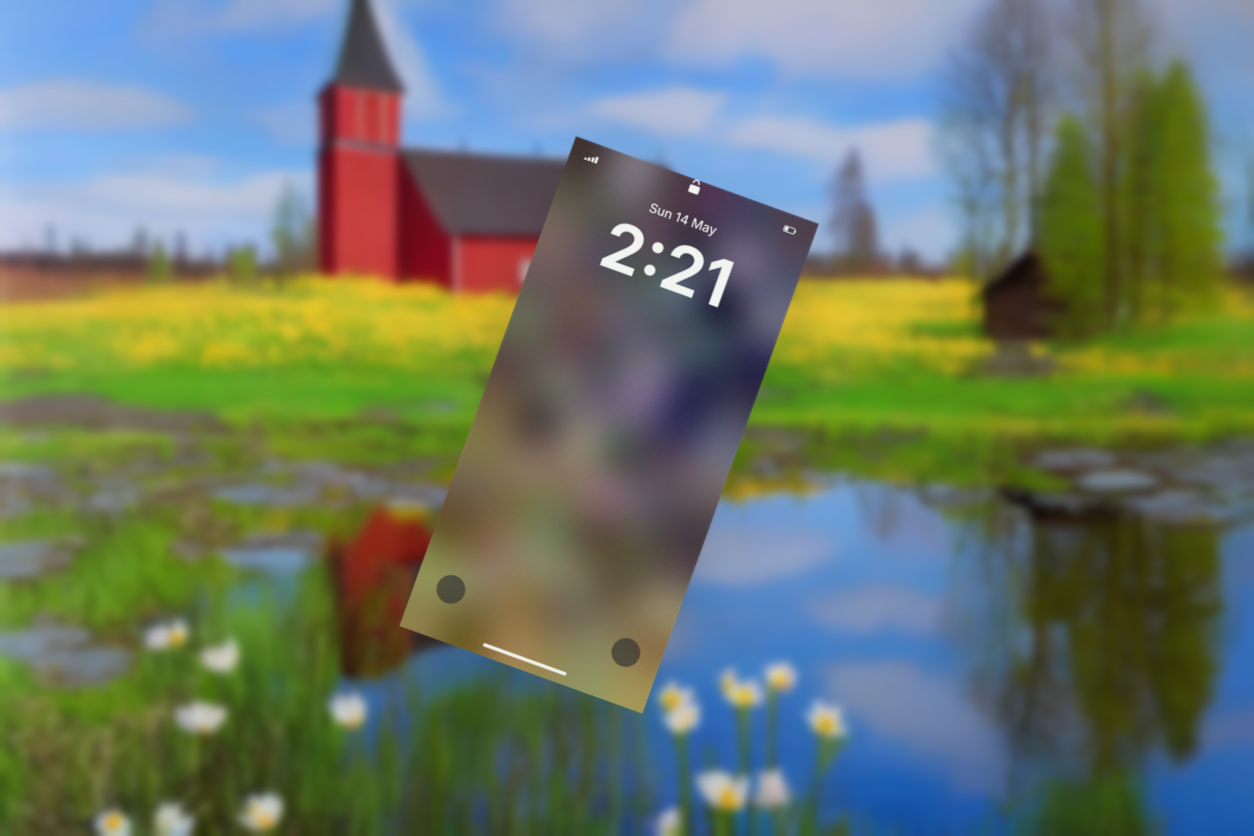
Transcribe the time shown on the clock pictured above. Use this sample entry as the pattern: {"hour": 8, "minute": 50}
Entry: {"hour": 2, "minute": 21}
